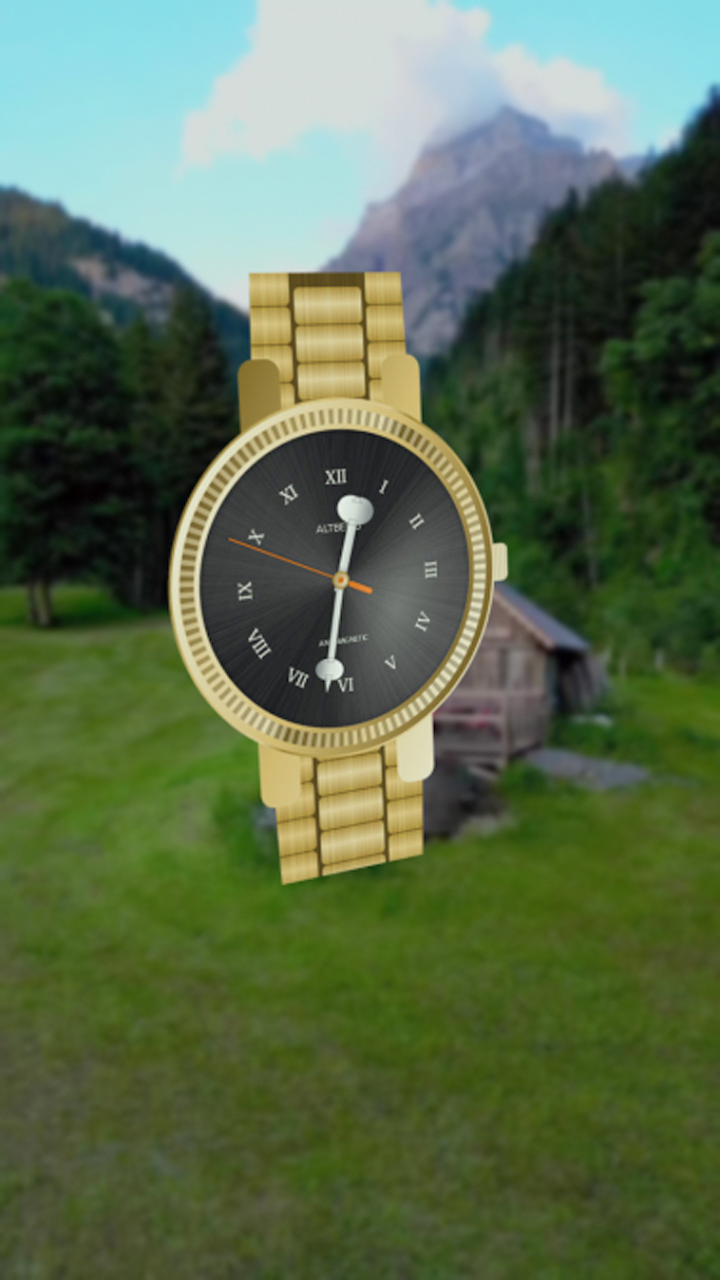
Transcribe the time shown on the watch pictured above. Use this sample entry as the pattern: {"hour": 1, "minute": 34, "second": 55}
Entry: {"hour": 12, "minute": 31, "second": 49}
